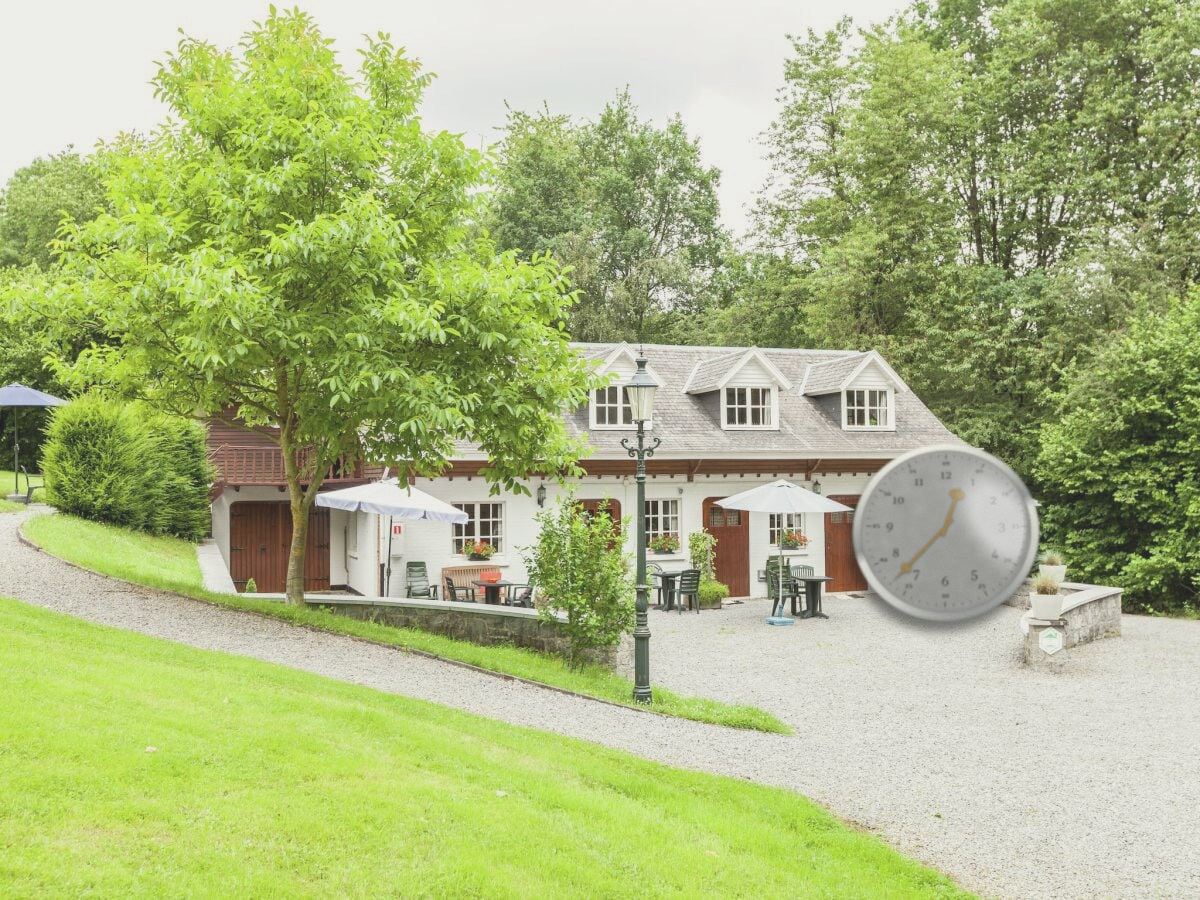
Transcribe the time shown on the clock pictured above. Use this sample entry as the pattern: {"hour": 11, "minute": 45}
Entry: {"hour": 12, "minute": 37}
